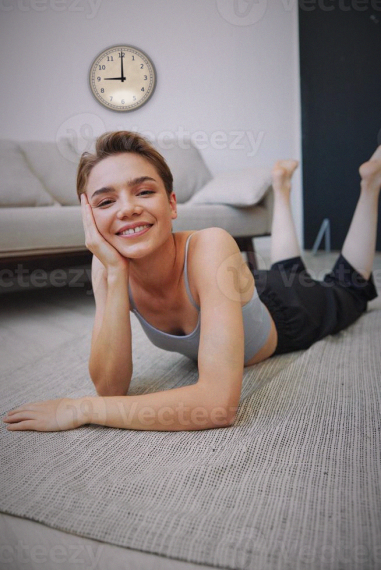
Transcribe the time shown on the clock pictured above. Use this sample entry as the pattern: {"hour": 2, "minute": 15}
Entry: {"hour": 9, "minute": 0}
